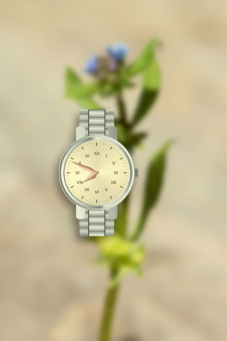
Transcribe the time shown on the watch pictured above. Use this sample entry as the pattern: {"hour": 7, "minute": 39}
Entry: {"hour": 7, "minute": 49}
